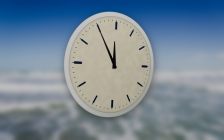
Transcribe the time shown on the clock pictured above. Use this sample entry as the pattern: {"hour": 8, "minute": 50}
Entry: {"hour": 11, "minute": 55}
